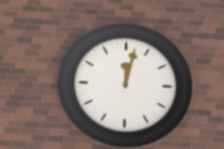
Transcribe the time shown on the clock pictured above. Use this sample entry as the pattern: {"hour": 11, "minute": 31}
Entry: {"hour": 12, "minute": 2}
